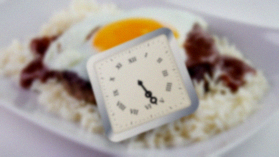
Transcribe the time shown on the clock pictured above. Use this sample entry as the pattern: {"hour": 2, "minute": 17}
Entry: {"hour": 5, "minute": 27}
